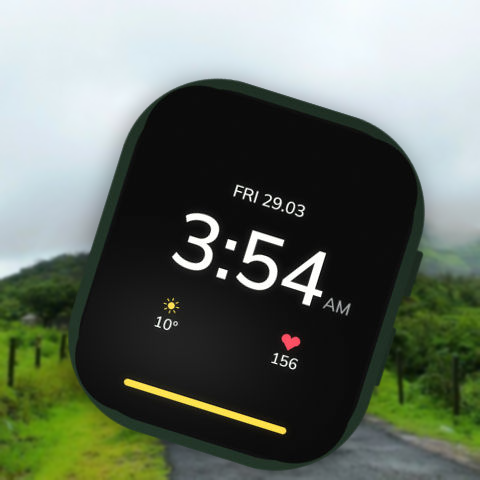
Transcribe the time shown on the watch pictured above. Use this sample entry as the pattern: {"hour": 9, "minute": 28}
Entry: {"hour": 3, "minute": 54}
